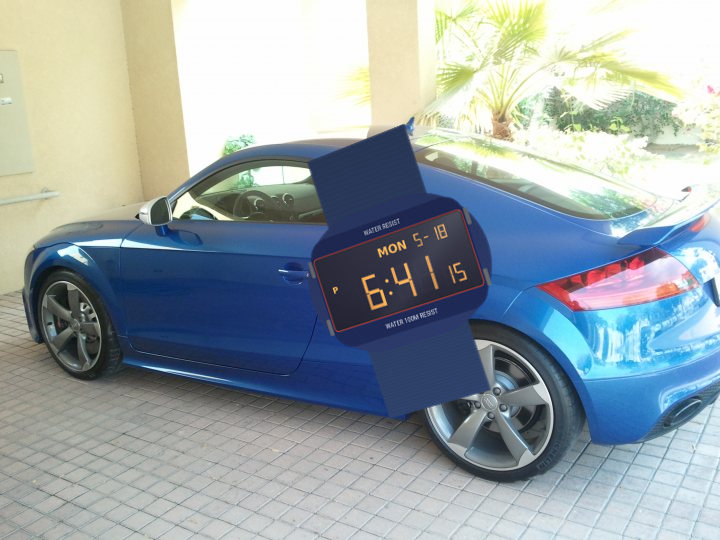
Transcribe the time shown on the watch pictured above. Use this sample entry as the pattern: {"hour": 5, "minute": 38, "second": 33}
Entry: {"hour": 6, "minute": 41, "second": 15}
